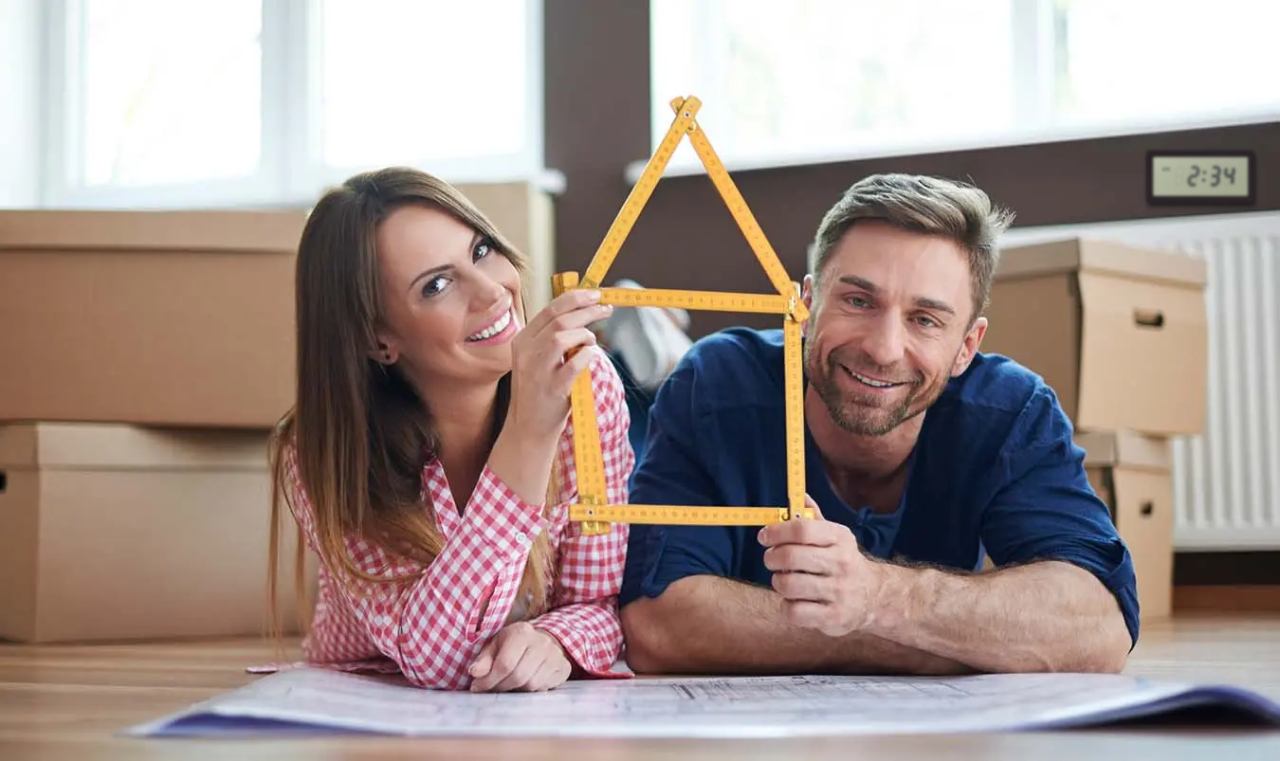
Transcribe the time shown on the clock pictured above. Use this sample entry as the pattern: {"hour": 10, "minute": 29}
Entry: {"hour": 2, "minute": 34}
